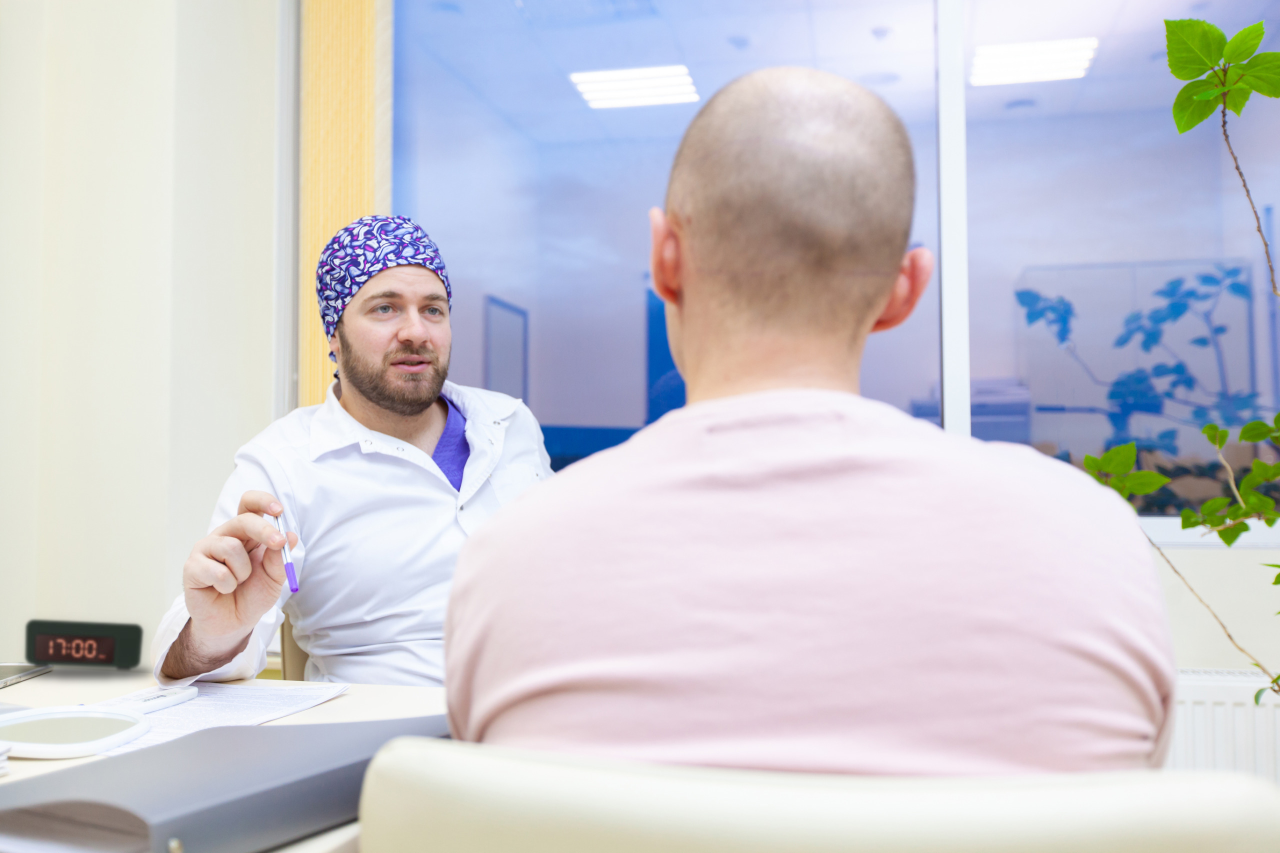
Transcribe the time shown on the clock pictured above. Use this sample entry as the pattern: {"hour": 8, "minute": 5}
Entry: {"hour": 17, "minute": 0}
